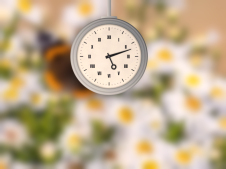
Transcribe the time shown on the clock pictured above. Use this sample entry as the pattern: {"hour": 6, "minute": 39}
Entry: {"hour": 5, "minute": 12}
